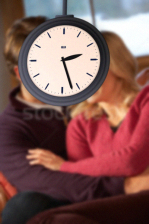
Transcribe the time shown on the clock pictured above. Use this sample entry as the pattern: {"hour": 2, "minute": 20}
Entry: {"hour": 2, "minute": 27}
